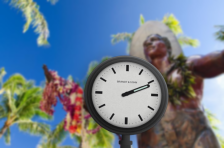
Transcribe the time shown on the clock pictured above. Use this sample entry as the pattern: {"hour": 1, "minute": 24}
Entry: {"hour": 2, "minute": 11}
